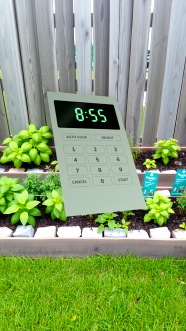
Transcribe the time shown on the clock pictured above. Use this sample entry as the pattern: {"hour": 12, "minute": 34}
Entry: {"hour": 8, "minute": 55}
